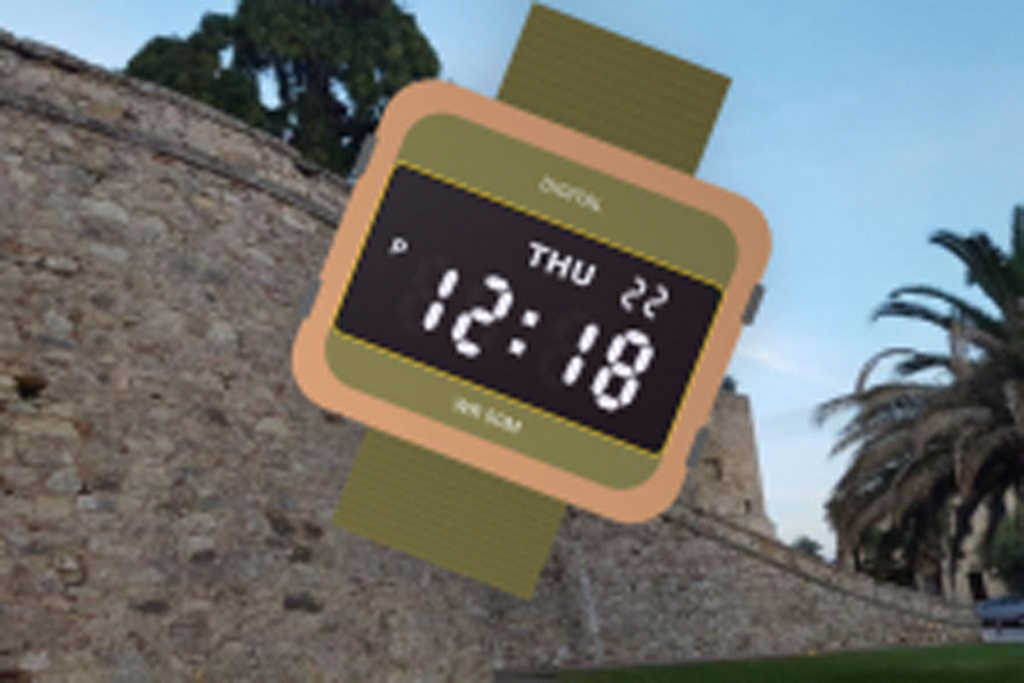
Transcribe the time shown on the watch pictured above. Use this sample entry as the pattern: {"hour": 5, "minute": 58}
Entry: {"hour": 12, "minute": 18}
